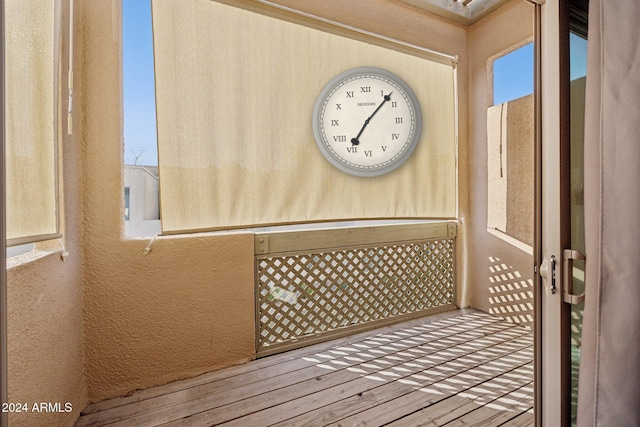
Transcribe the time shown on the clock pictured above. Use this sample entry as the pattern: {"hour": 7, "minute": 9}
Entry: {"hour": 7, "minute": 7}
